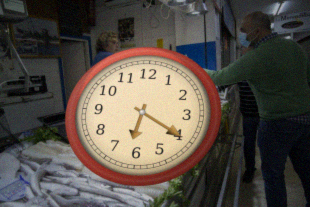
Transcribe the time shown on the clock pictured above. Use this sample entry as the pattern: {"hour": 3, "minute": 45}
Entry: {"hour": 6, "minute": 20}
